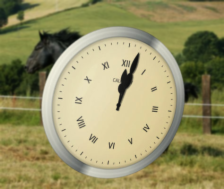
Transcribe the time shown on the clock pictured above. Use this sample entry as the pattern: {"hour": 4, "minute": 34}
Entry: {"hour": 12, "minute": 2}
